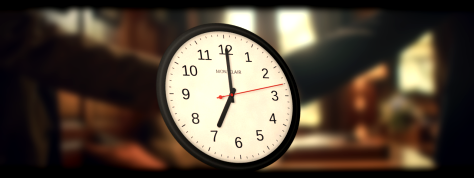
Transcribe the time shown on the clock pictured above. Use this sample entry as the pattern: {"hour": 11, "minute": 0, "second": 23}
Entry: {"hour": 7, "minute": 0, "second": 13}
